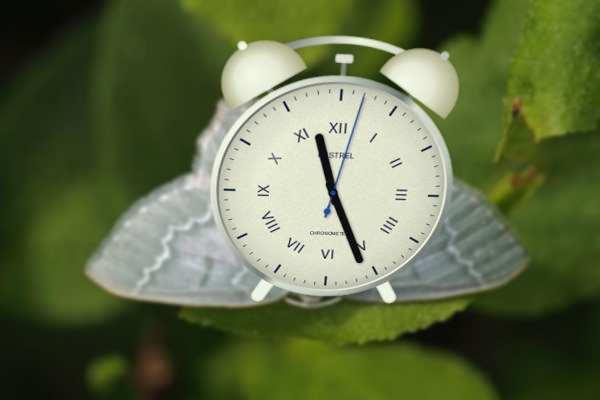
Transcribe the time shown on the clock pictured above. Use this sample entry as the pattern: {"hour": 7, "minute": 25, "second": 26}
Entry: {"hour": 11, "minute": 26, "second": 2}
